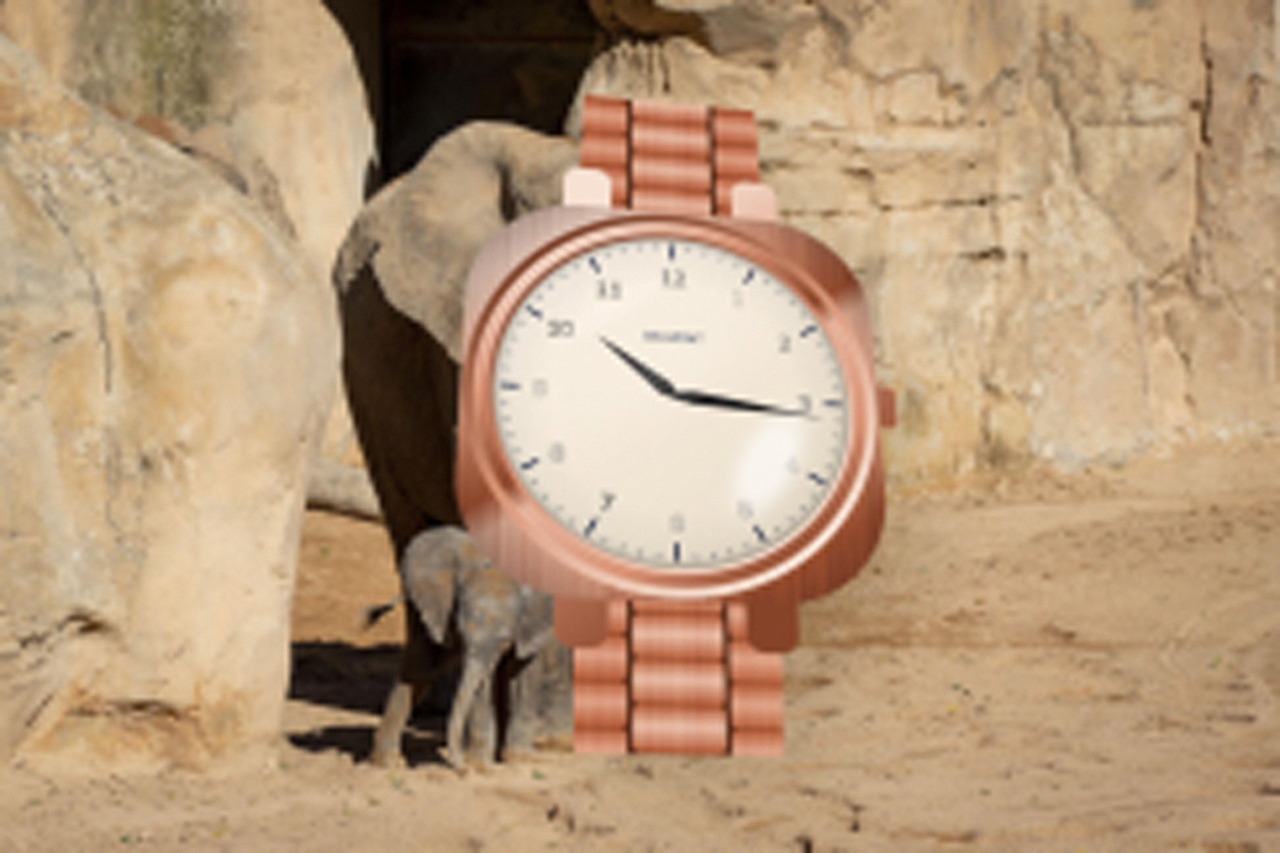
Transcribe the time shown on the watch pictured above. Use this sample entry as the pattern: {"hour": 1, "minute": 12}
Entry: {"hour": 10, "minute": 16}
